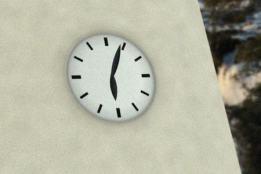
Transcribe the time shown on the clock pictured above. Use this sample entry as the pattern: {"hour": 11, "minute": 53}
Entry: {"hour": 6, "minute": 4}
